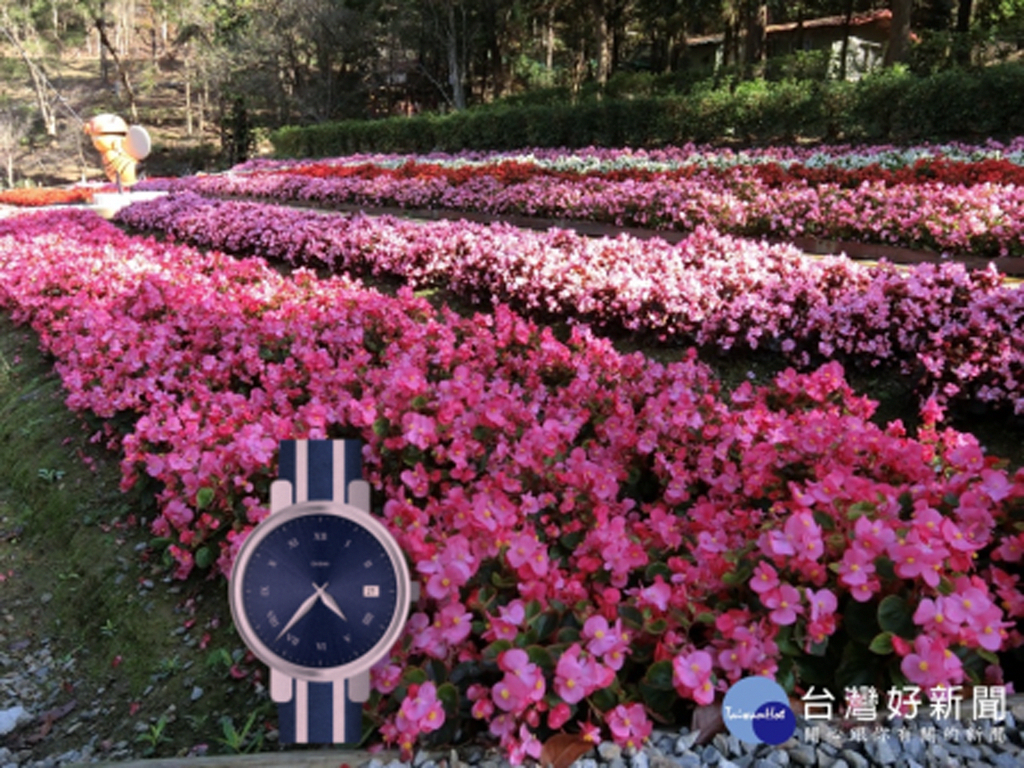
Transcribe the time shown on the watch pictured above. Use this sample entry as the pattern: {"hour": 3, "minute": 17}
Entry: {"hour": 4, "minute": 37}
